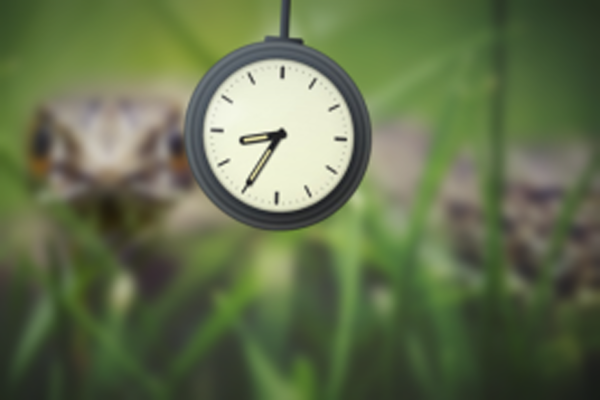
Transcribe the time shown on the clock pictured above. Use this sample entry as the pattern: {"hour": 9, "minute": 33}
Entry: {"hour": 8, "minute": 35}
